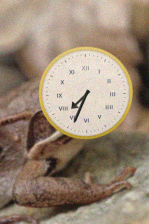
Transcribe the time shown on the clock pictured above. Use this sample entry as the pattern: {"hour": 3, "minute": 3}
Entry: {"hour": 7, "minute": 34}
